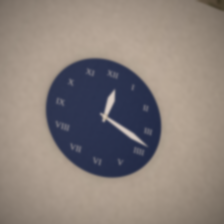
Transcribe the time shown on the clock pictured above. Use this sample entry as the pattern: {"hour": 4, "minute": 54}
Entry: {"hour": 12, "minute": 18}
